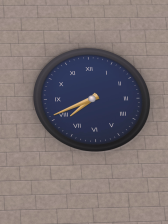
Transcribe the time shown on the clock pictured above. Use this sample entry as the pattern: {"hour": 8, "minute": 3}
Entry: {"hour": 7, "minute": 41}
